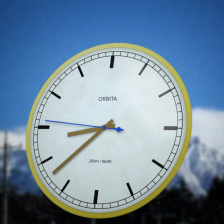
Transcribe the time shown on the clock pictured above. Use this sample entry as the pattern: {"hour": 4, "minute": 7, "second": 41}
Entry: {"hour": 8, "minute": 37, "second": 46}
